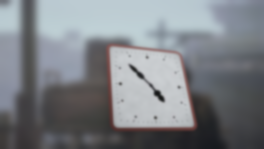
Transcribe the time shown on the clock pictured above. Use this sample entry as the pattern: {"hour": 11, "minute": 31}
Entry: {"hour": 4, "minute": 53}
